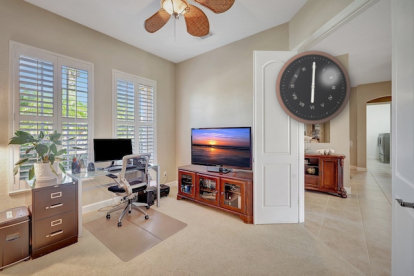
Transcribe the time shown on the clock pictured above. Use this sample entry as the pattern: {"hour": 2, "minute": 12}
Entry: {"hour": 6, "minute": 0}
